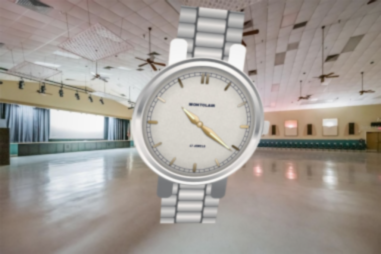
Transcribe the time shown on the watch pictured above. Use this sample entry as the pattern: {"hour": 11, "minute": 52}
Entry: {"hour": 10, "minute": 21}
